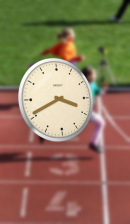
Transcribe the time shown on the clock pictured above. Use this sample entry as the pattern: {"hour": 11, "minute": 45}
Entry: {"hour": 3, "minute": 41}
